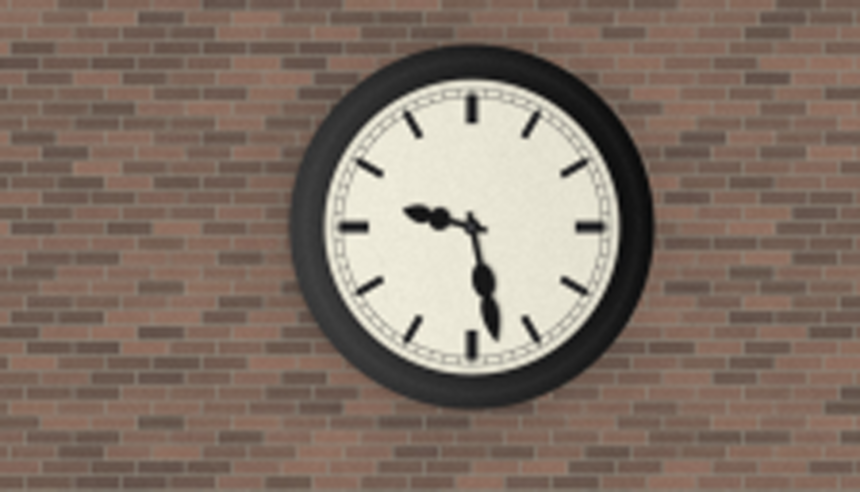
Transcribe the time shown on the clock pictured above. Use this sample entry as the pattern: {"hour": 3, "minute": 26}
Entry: {"hour": 9, "minute": 28}
